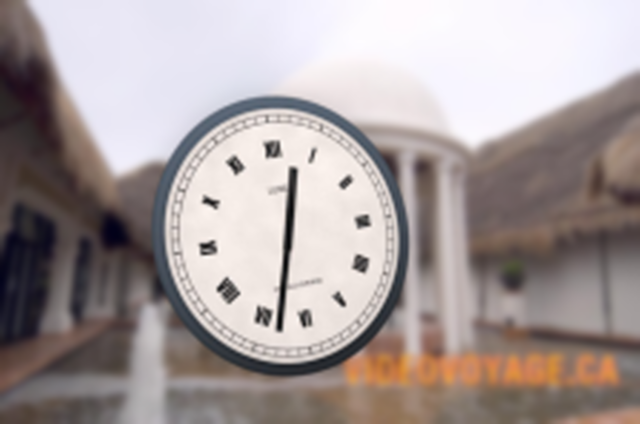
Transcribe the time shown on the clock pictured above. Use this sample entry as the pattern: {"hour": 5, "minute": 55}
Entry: {"hour": 12, "minute": 33}
